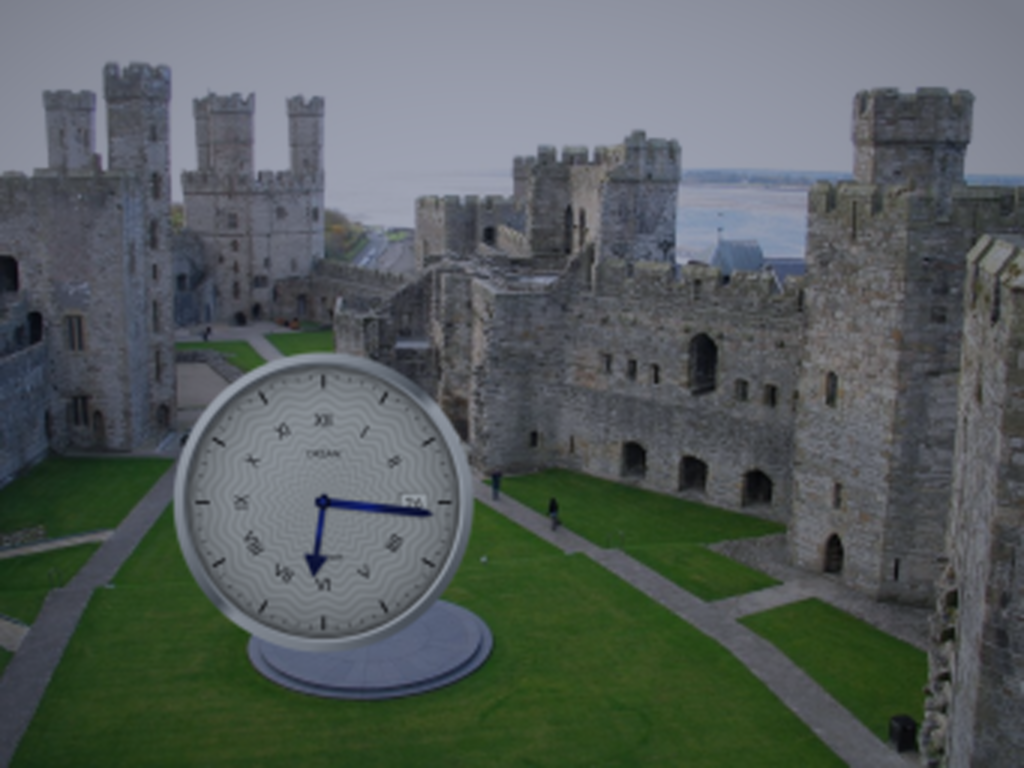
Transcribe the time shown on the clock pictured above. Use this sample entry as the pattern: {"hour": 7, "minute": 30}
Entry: {"hour": 6, "minute": 16}
